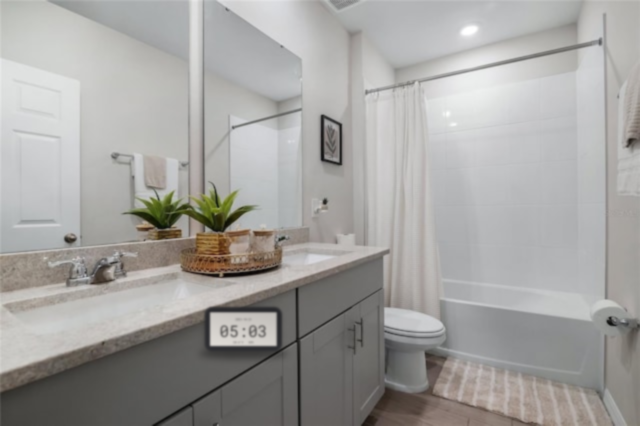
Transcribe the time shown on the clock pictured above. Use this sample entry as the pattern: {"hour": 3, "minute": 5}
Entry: {"hour": 5, "minute": 3}
